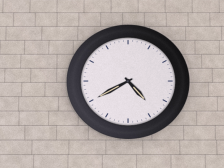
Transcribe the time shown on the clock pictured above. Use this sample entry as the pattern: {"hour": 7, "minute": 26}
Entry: {"hour": 4, "minute": 40}
